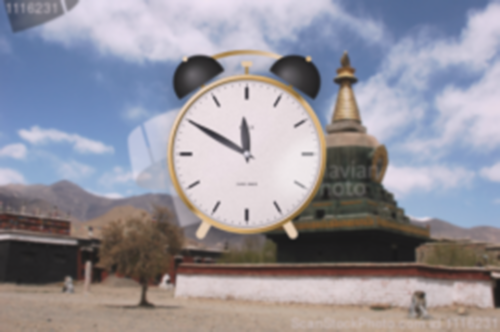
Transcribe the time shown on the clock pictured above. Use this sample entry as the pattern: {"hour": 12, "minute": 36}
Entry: {"hour": 11, "minute": 50}
